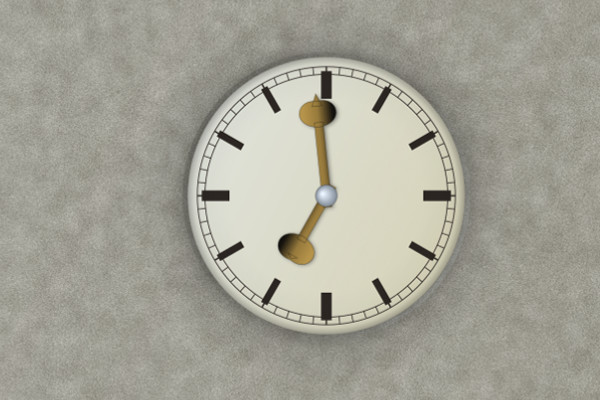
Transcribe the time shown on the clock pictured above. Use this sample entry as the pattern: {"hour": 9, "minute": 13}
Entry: {"hour": 6, "minute": 59}
